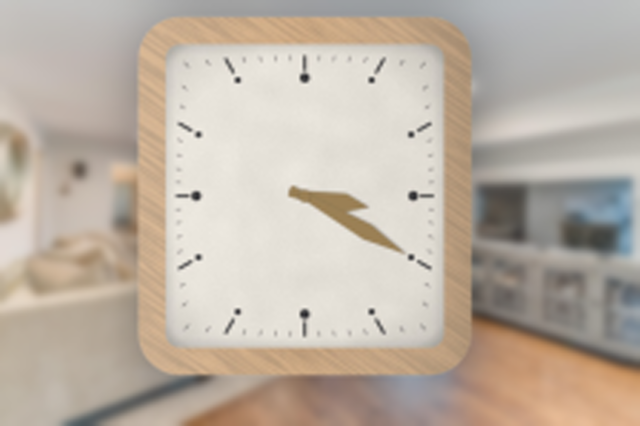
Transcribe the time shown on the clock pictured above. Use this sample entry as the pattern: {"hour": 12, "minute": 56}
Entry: {"hour": 3, "minute": 20}
